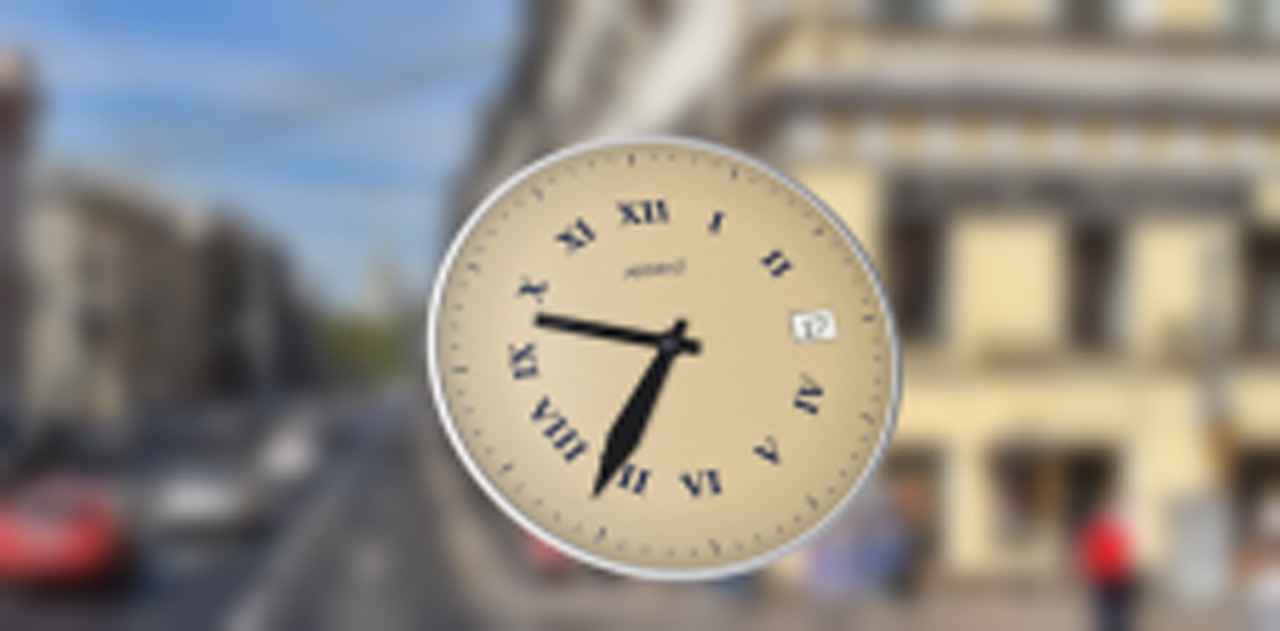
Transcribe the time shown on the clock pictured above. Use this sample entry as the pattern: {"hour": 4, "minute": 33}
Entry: {"hour": 9, "minute": 36}
